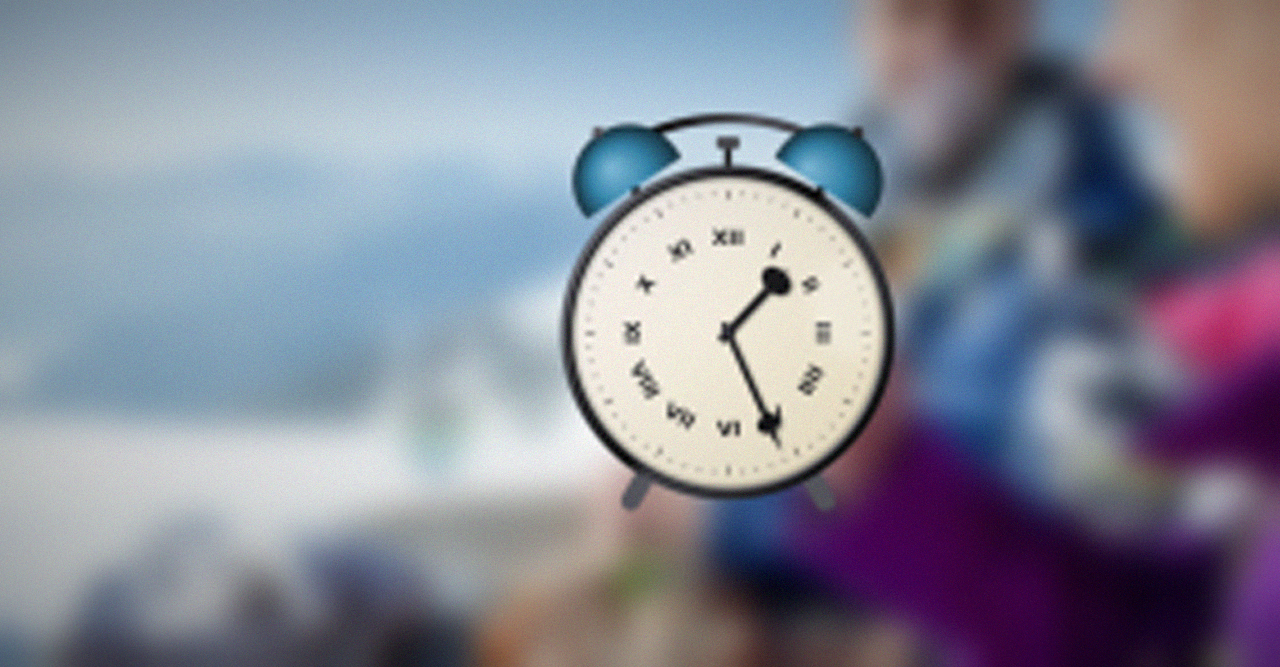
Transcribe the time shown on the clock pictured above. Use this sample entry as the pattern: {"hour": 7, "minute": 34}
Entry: {"hour": 1, "minute": 26}
